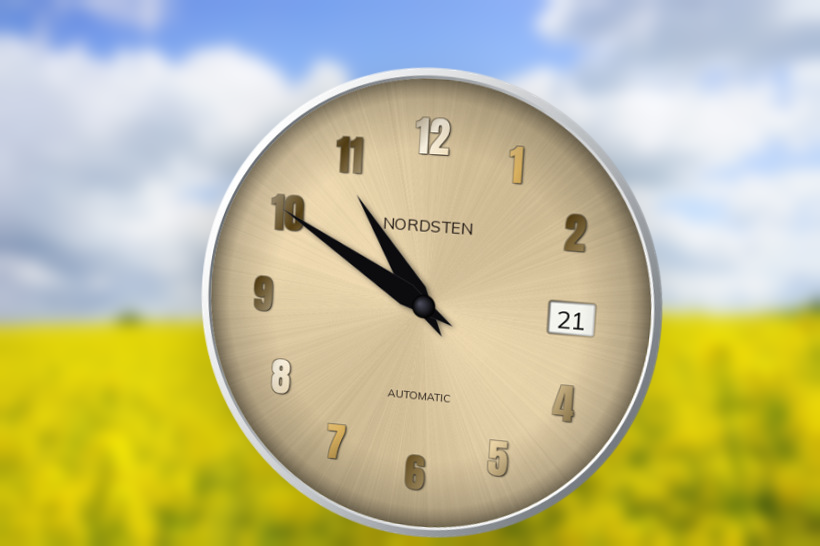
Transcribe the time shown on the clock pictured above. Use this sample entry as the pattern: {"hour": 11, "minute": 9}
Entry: {"hour": 10, "minute": 50}
